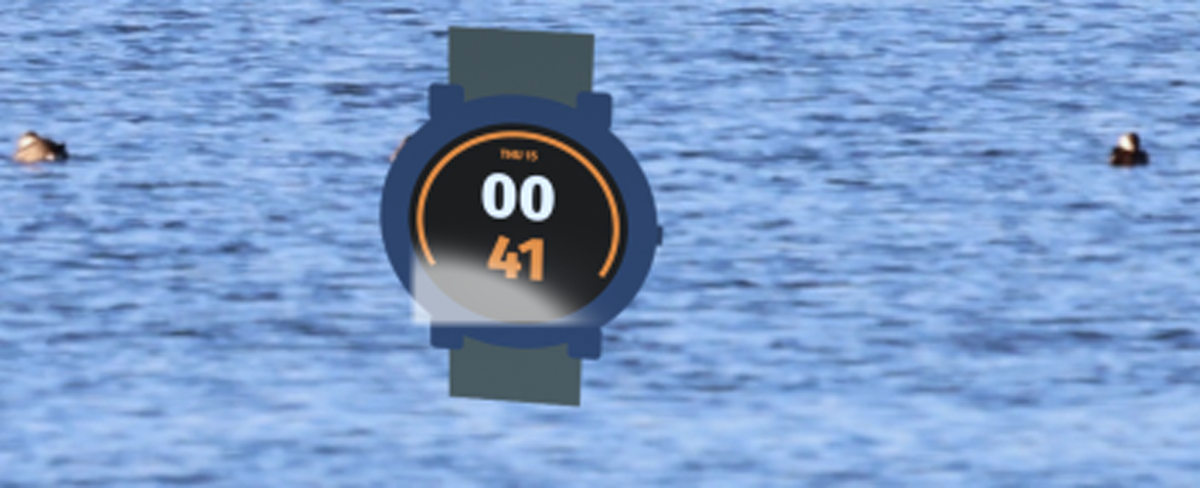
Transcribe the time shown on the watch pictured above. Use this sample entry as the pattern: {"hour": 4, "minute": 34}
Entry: {"hour": 0, "minute": 41}
